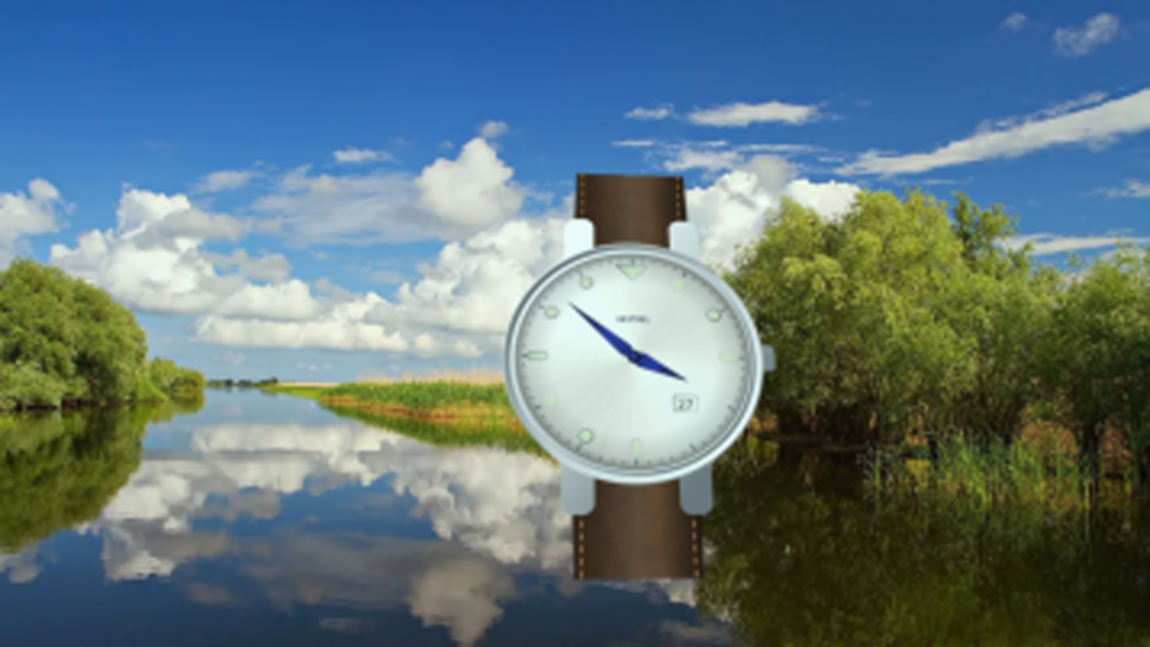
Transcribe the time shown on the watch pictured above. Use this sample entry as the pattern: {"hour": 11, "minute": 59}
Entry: {"hour": 3, "minute": 52}
